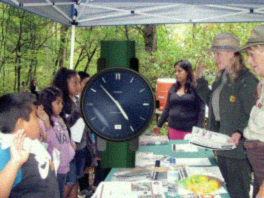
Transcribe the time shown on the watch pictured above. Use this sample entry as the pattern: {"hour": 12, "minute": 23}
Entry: {"hour": 4, "minute": 53}
